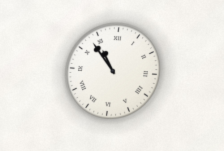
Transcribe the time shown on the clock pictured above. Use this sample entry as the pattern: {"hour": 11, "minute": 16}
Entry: {"hour": 10, "minute": 53}
